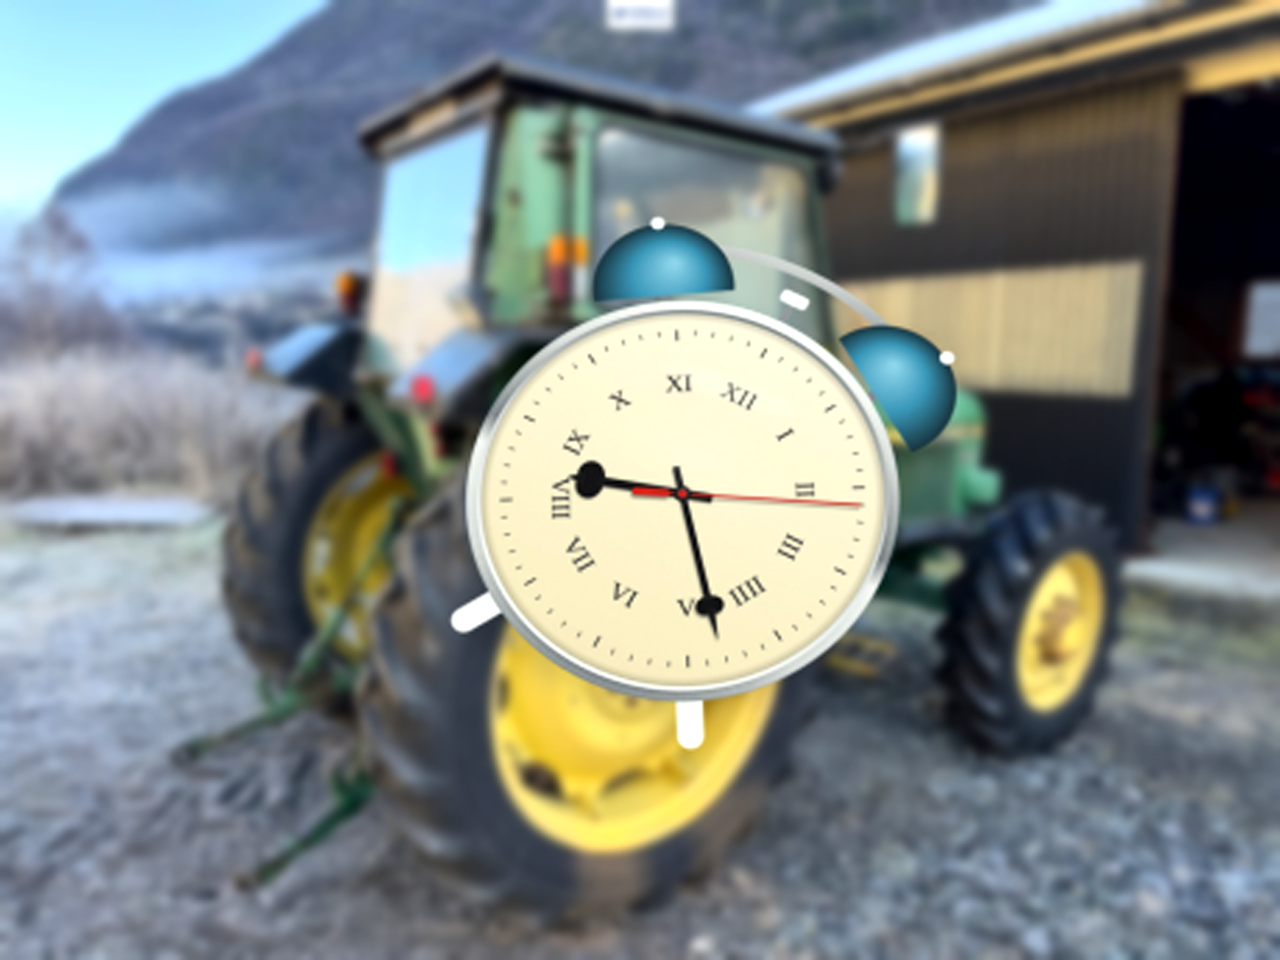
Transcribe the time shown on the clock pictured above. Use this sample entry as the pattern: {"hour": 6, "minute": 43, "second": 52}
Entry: {"hour": 8, "minute": 23, "second": 11}
